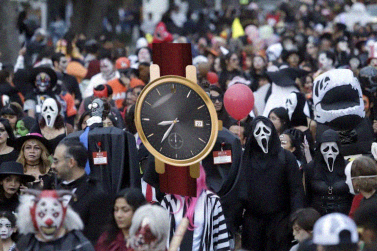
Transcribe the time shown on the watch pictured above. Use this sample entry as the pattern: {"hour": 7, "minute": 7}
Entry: {"hour": 8, "minute": 36}
